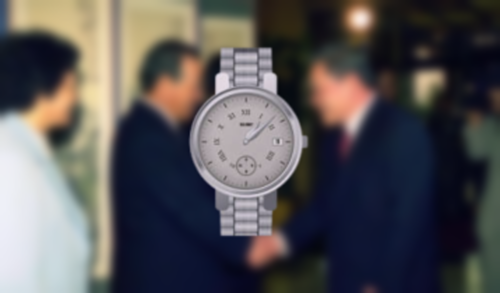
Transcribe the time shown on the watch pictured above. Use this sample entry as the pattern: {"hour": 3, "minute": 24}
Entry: {"hour": 1, "minute": 8}
